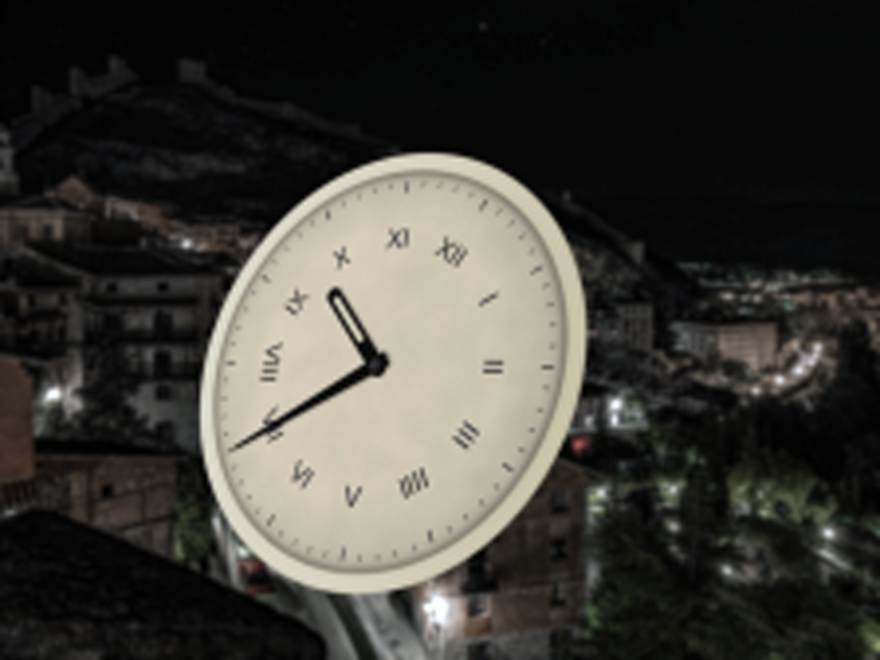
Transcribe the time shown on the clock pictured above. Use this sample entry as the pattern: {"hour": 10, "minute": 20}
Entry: {"hour": 9, "minute": 35}
